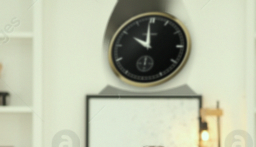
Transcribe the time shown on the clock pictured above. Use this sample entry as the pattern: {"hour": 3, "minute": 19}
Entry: {"hour": 9, "minute": 59}
